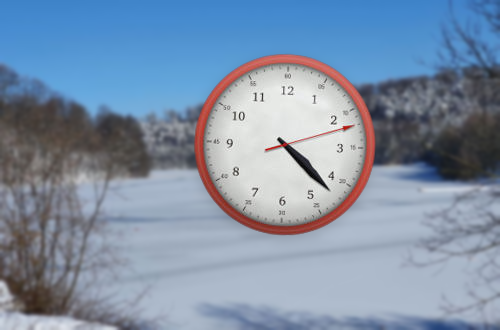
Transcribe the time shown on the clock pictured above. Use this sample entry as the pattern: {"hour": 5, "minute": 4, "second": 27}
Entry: {"hour": 4, "minute": 22, "second": 12}
